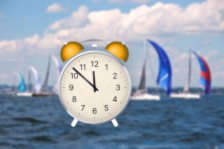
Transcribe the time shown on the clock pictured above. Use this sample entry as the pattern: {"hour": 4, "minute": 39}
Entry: {"hour": 11, "minute": 52}
